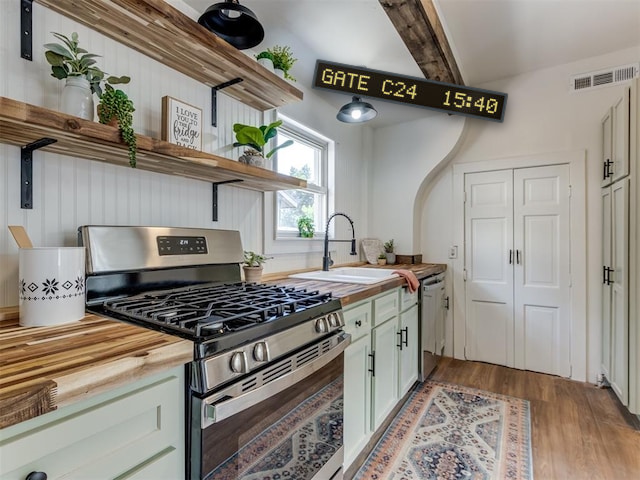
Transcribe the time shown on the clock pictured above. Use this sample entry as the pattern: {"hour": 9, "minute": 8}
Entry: {"hour": 15, "minute": 40}
